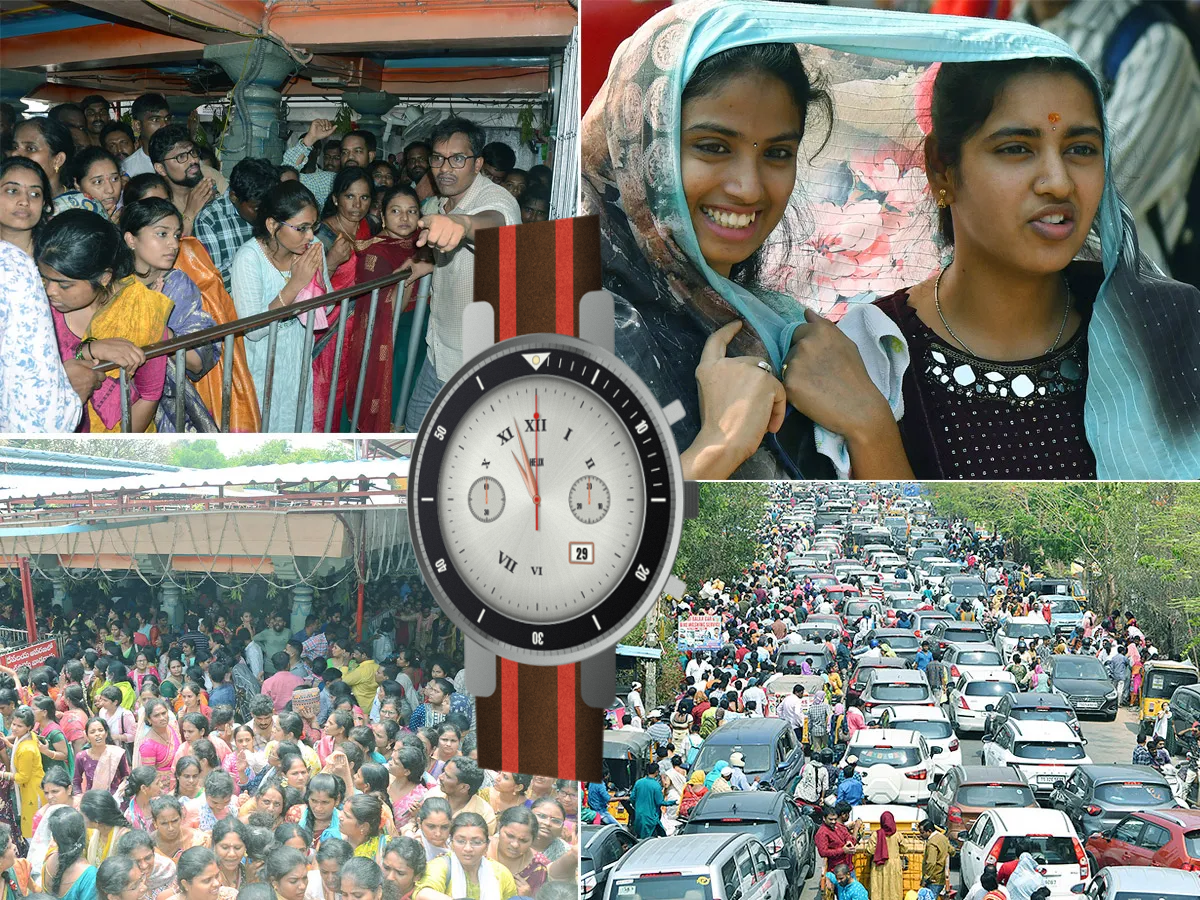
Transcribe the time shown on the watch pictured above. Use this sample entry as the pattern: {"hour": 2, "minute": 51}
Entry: {"hour": 10, "minute": 57}
